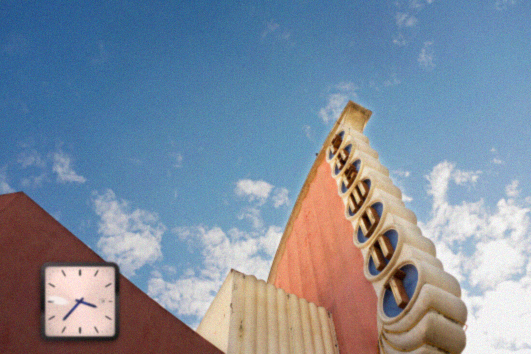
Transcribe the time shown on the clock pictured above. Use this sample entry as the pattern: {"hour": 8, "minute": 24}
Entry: {"hour": 3, "minute": 37}
